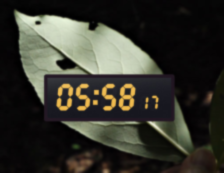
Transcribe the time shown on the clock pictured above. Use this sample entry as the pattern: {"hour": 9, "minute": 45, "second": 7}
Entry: {"hour": 5, "minute": 58, "second": 17}
